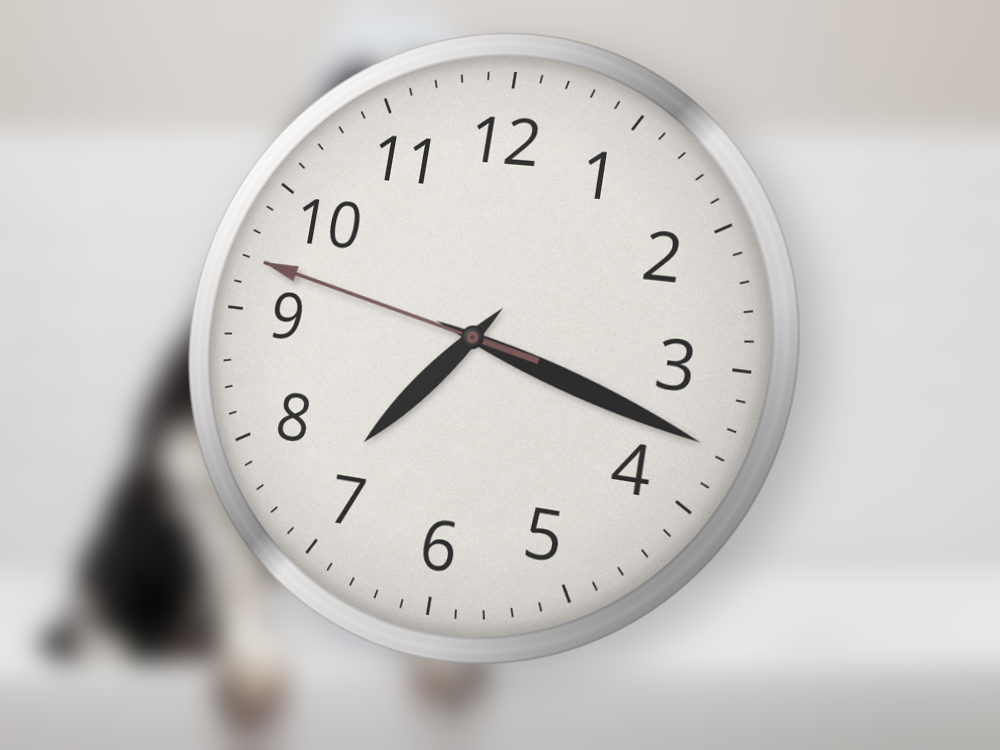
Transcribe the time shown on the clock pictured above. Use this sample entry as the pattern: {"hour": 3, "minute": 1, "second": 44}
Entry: {"hour": 7, "minute": 17, "second": 47}
